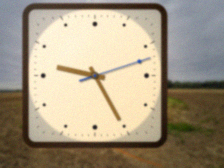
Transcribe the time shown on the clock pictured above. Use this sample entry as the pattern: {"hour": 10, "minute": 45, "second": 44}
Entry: {"hour": 9, "minute": 25, "second": 12}
